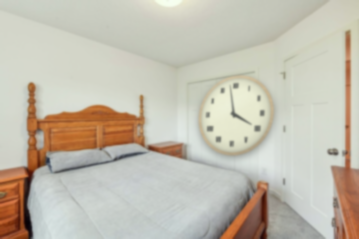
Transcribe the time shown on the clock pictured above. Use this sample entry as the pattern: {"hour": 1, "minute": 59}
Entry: {"hour": 3, "minute": 58}
